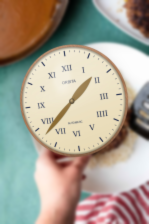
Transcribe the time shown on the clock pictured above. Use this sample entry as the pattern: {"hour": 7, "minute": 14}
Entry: {"hour": 1, "minute": 38}
